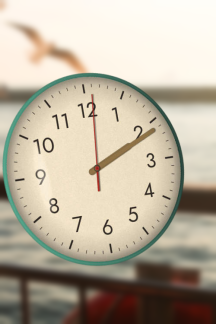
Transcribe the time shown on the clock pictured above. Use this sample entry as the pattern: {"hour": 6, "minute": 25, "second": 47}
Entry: {"hour": 2, "minute": 11, "second": 1}
